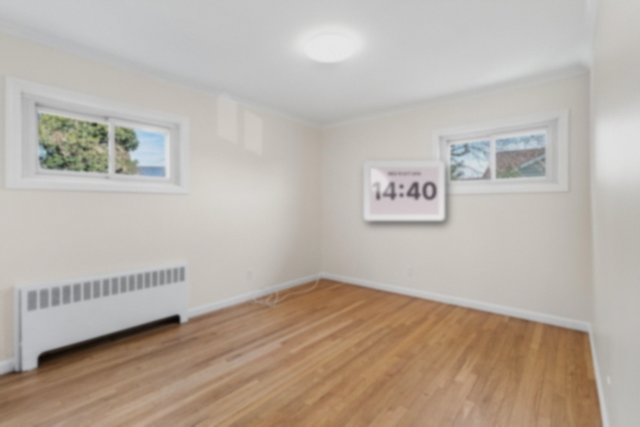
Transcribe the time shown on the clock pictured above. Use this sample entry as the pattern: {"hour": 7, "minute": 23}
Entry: {"hour": 14, "minute": 40}
